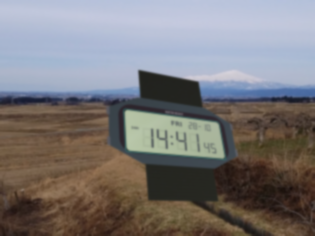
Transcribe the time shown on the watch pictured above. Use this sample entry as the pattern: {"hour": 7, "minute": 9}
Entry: {"hour": 14, "minute": 41}
